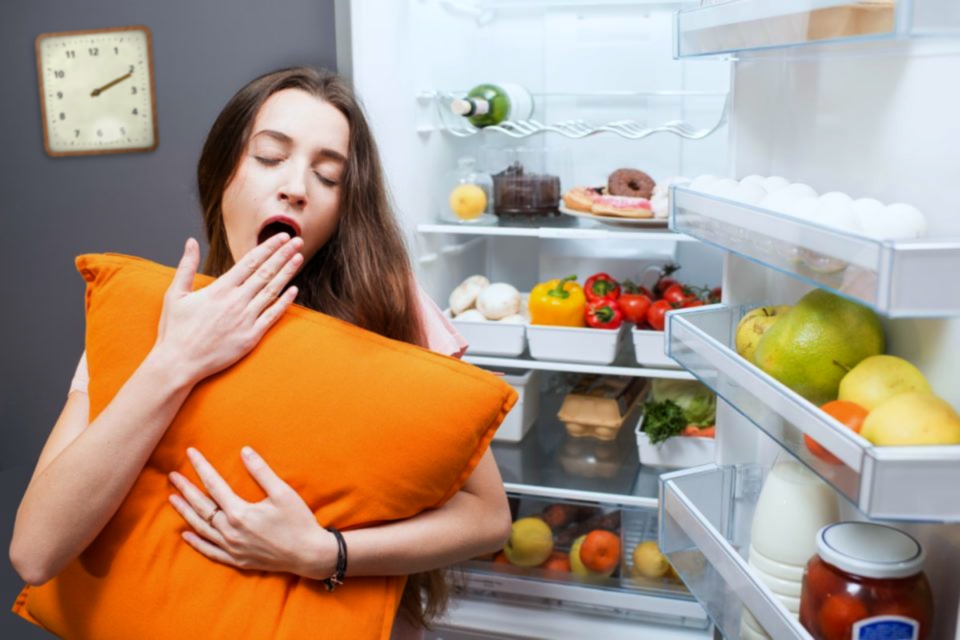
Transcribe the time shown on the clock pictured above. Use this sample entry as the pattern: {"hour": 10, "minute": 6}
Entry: {"hour": 2, "minute": 11}
